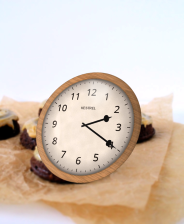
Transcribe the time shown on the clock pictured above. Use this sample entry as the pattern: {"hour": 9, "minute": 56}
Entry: {"hour": 2, "minute": 20}
